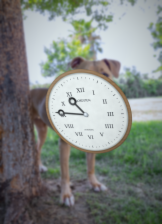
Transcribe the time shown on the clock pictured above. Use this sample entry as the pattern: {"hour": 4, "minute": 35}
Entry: {"hour": 10, "minute": 46}
